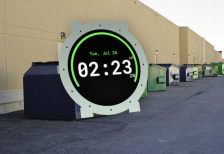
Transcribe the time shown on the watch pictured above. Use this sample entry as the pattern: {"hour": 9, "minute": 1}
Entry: {"hour": 2, "minute": 23}
